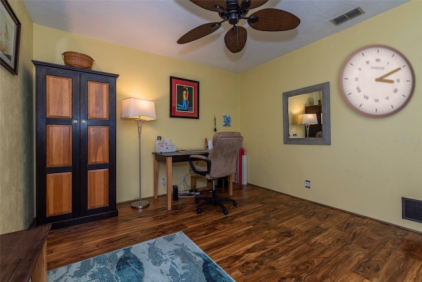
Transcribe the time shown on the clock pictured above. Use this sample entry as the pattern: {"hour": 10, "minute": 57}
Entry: {"hour": 3, "minute": 10}
